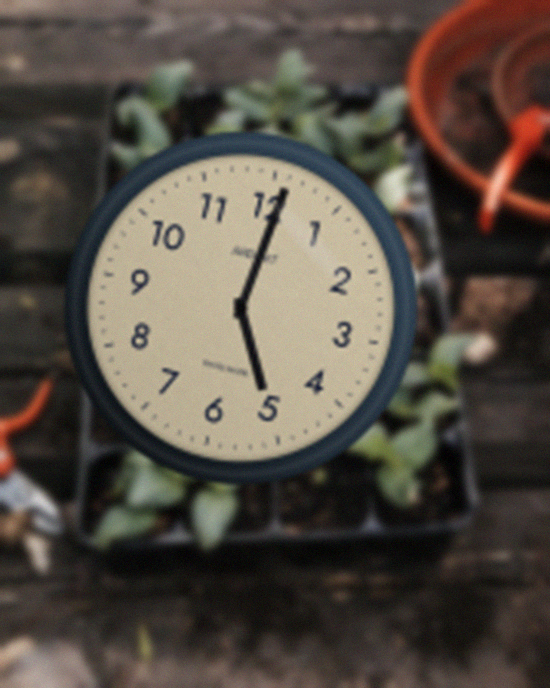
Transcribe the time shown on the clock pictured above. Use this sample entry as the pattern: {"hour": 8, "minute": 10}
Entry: {"hour": 5, "minute": 1}
